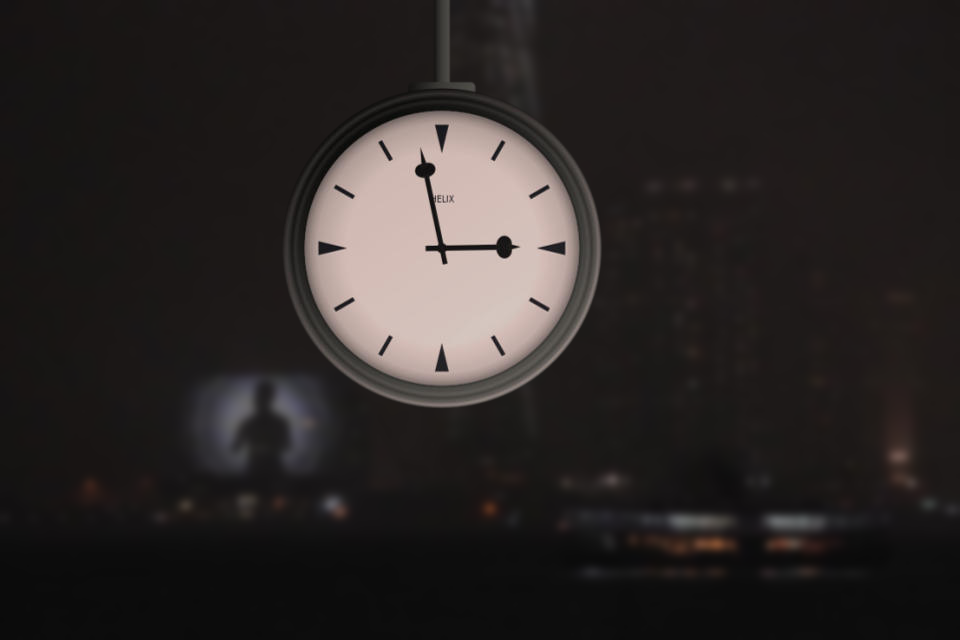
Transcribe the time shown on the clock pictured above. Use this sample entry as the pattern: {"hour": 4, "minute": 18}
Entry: {"hour": 2, "minute": 58}
